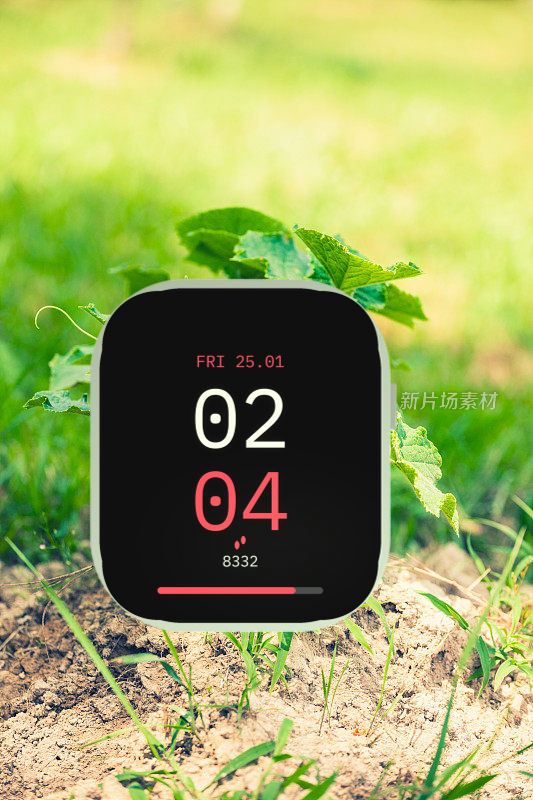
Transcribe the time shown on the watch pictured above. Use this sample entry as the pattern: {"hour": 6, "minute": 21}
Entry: {"hour": 2, "minute": 4}
